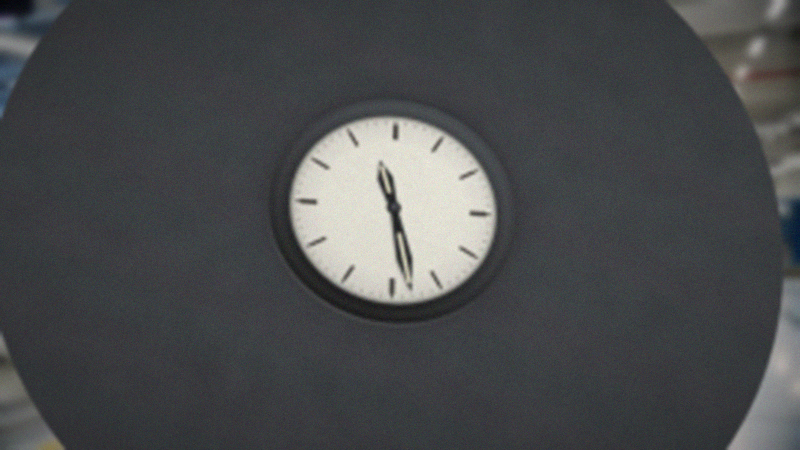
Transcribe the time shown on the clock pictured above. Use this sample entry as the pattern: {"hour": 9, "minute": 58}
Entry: {"hour": 11, "minute": 28}
